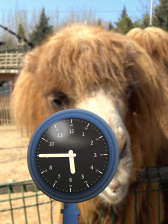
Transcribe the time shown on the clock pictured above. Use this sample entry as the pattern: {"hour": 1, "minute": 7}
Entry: {"hour": 5, "minute": 45}
